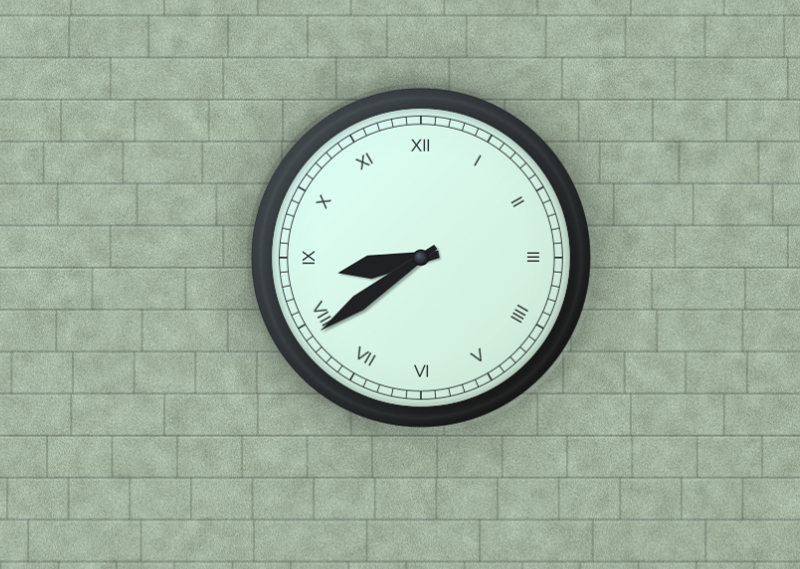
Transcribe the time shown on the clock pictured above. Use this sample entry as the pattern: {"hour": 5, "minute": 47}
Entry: {"hour": 8, "minute": 39}
